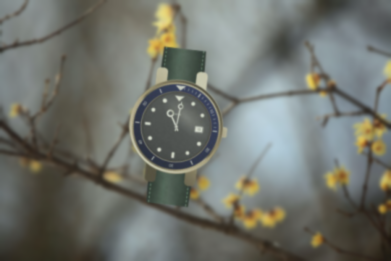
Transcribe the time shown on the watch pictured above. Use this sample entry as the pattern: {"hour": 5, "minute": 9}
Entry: {"hour": 11, "minute": 1}
